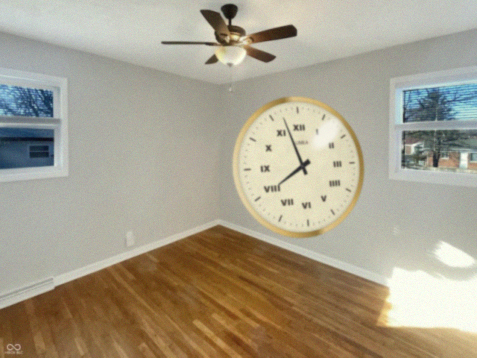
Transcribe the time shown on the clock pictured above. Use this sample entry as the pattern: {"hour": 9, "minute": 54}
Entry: {"hour": 7, "minute": 57}
